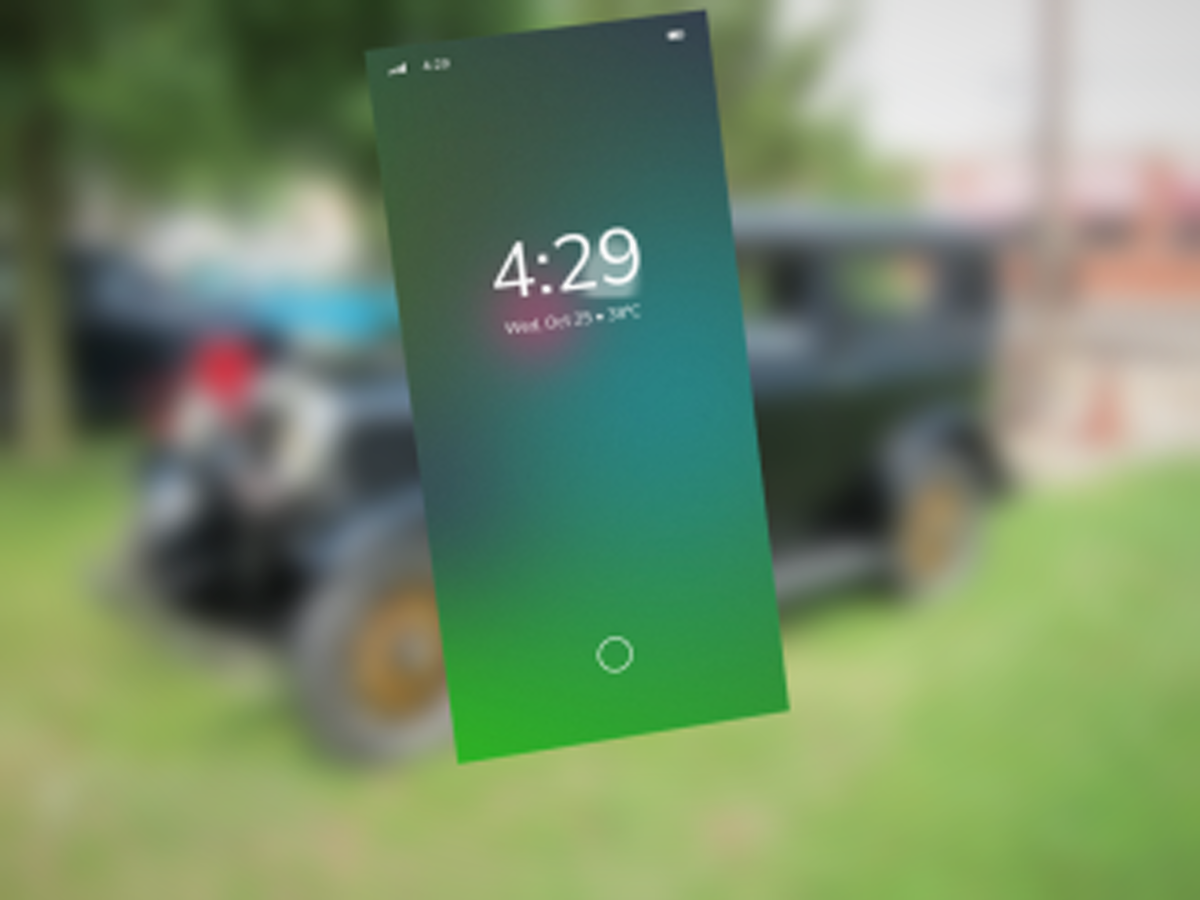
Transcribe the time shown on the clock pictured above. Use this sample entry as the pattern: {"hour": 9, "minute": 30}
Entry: {"hour": 4, "minute": 29}
